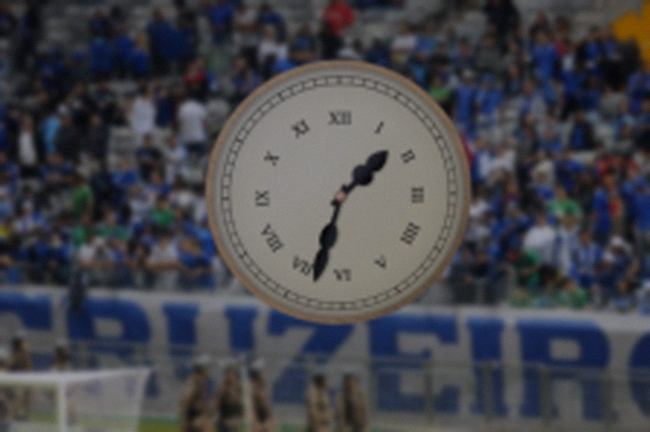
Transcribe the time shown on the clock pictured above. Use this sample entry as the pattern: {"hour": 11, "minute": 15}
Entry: {"hour": 1, "minute": 33}
